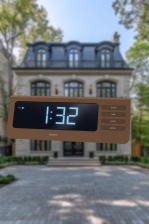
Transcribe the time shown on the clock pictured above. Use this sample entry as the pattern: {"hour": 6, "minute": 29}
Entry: {"hour": 1, "minute": 32}
